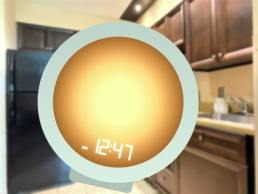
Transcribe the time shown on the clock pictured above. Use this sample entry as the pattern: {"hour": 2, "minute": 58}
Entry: {"hour": 12, "minute": 47}
